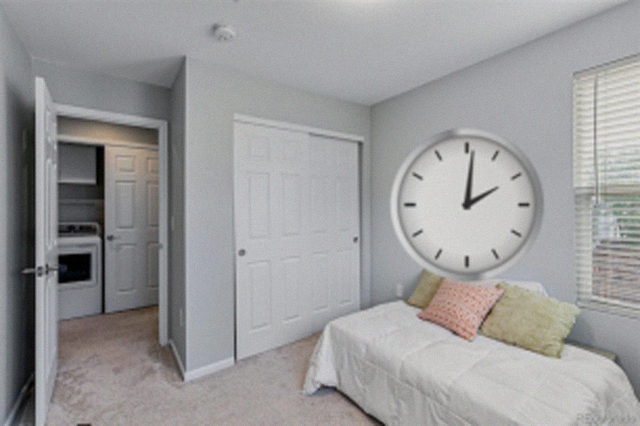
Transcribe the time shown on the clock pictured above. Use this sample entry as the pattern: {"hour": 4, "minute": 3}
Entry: {"hour": 2, "minute": 1}
